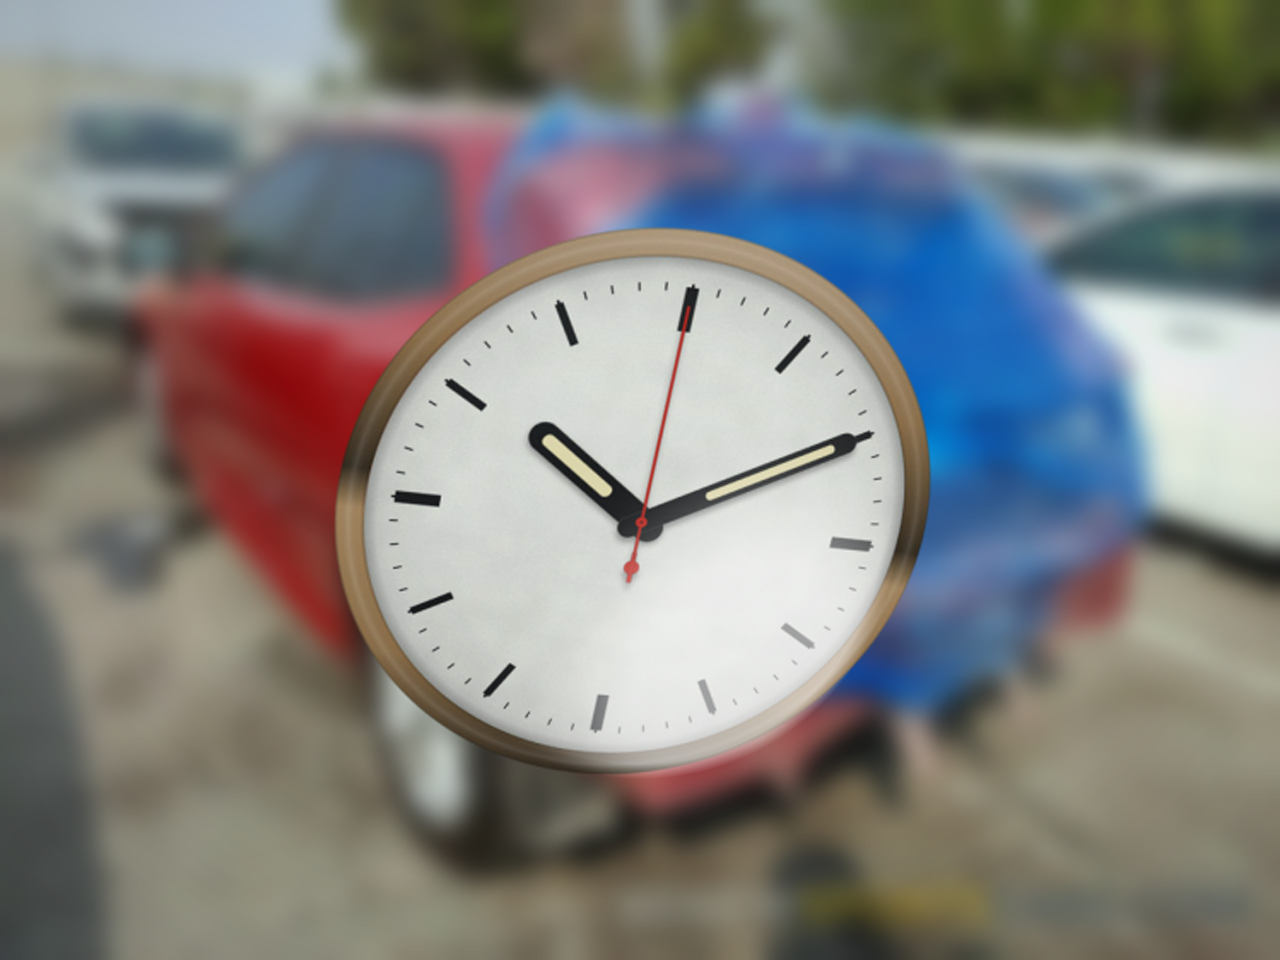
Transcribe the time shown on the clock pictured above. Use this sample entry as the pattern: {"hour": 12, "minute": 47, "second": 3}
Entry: {"hour": 10, "minute": 10, "second": 0}
